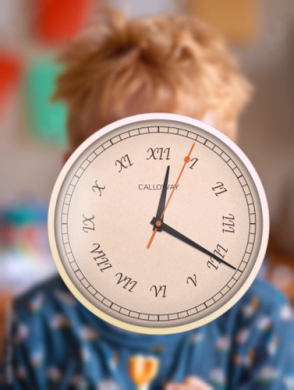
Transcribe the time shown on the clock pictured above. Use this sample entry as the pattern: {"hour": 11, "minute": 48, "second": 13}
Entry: {"hour": 12, "minute": 20, "second": 4}
